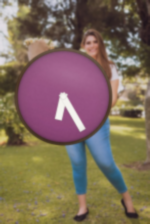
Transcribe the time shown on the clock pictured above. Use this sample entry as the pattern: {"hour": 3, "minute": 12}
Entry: {"hour": 6, "minute": 25}
